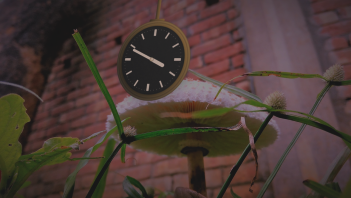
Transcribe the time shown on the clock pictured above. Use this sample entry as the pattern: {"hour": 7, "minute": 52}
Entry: {"hour": 3, "minute": 49}
